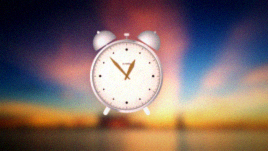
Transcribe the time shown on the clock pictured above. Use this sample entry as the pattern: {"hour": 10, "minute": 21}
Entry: {"hour": 12, "minute": 53}
